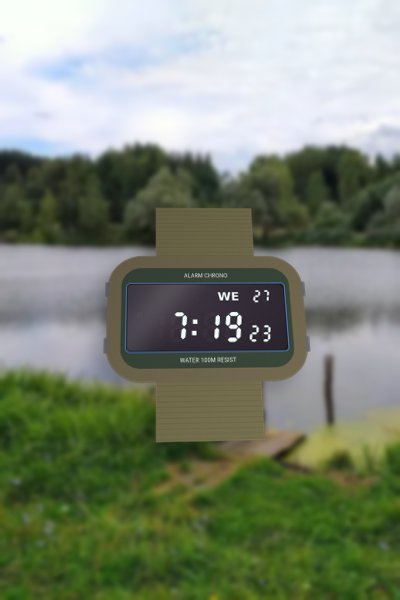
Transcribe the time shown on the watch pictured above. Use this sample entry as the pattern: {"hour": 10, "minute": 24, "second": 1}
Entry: {"hour": 7, "minute": 19, "second": 23}
